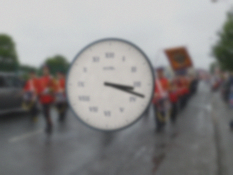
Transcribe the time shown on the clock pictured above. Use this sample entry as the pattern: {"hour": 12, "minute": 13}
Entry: {"hour": 3, "minute": 18}
